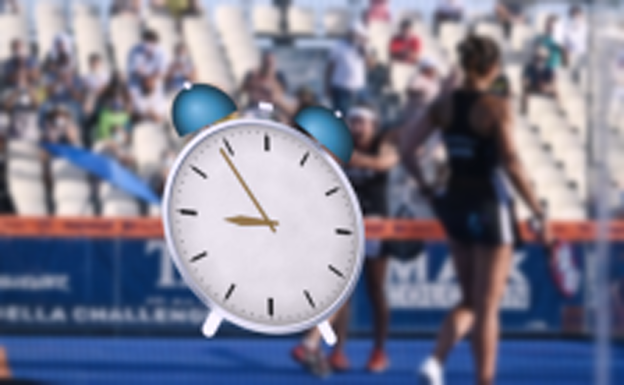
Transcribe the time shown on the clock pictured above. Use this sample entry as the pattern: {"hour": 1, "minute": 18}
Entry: {"hour": 8, "minute": 54}
